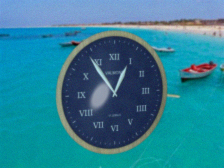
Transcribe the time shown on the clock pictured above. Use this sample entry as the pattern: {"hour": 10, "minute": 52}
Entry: {"hour": 12, "minute": 54}
